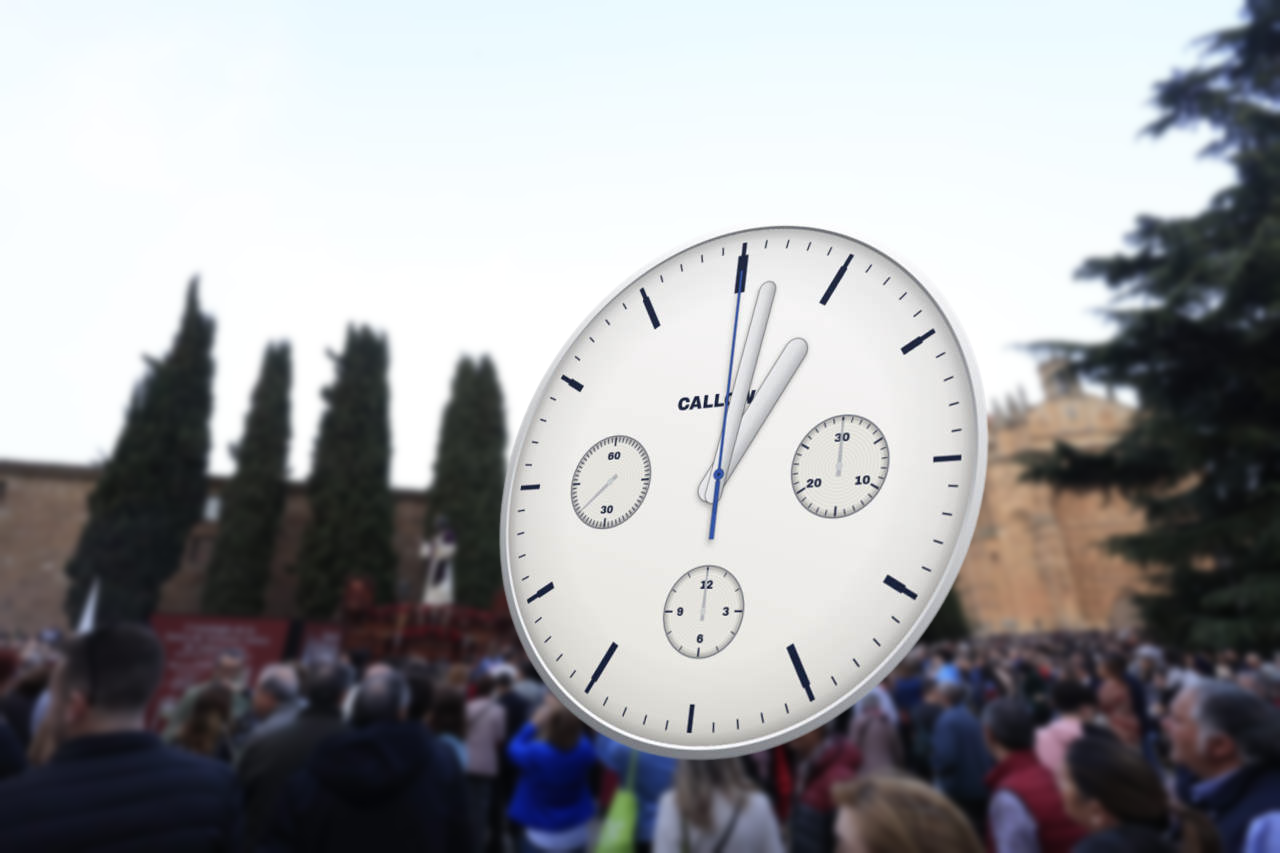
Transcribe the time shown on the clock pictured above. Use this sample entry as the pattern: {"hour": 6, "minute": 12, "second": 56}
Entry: {"hour": 1, "minute": 1, "second": 38}
